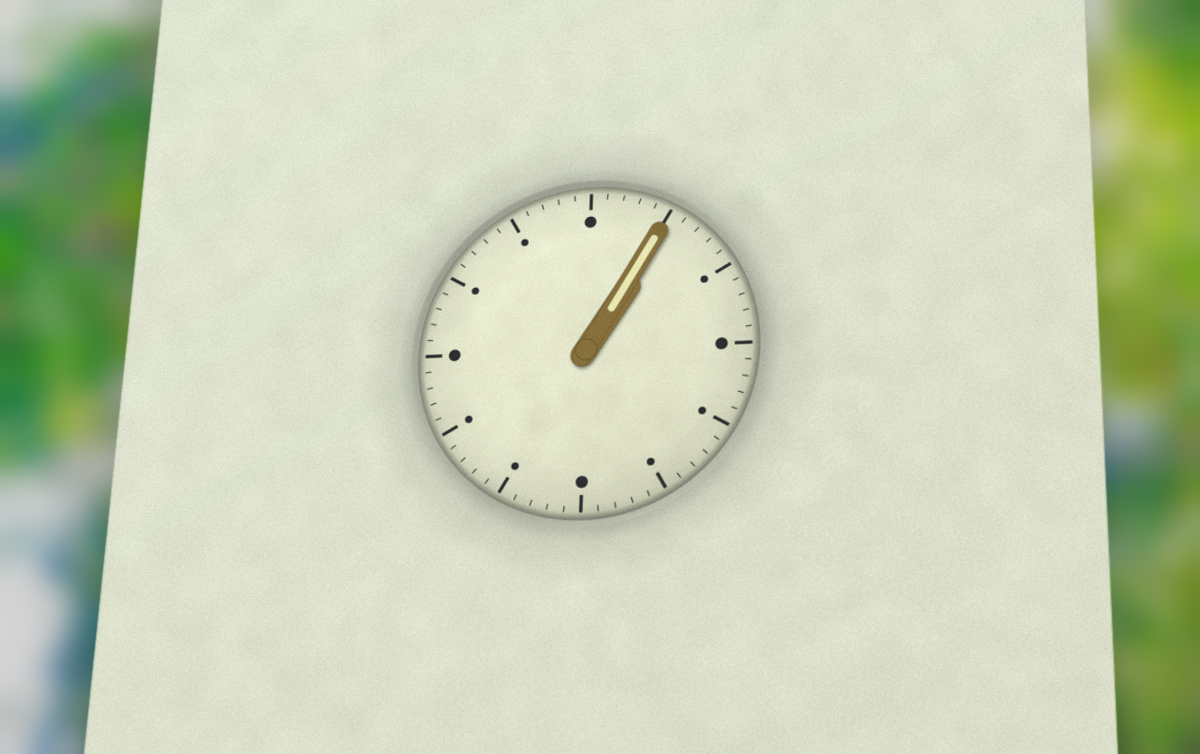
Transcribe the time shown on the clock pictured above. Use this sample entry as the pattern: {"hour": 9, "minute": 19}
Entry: {"hour": 1, "minute": 5}
